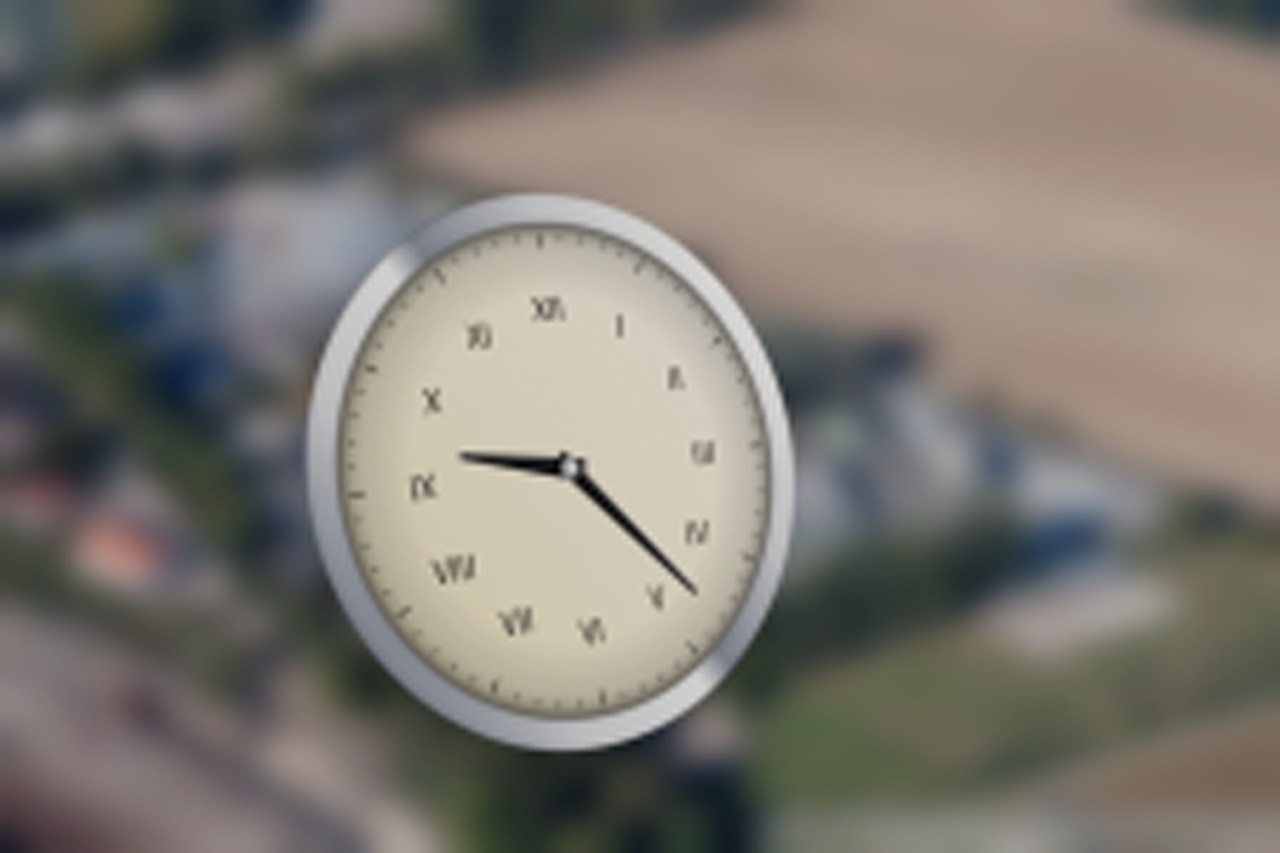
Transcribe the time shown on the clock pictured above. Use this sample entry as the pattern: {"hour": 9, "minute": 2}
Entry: {"hour": 9, "minute": 23}
